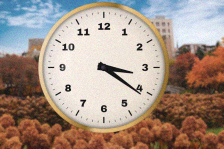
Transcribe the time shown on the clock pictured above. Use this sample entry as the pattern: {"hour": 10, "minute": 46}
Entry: {"hour": 3, "minute": 21}
